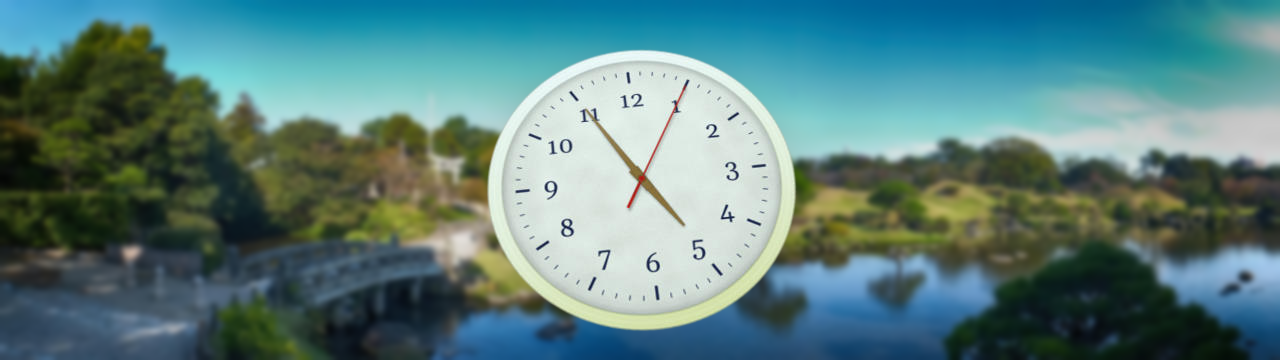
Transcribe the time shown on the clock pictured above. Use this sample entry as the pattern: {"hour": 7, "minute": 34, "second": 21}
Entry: {"hour": 4, "minute": 55, "second": 5}
